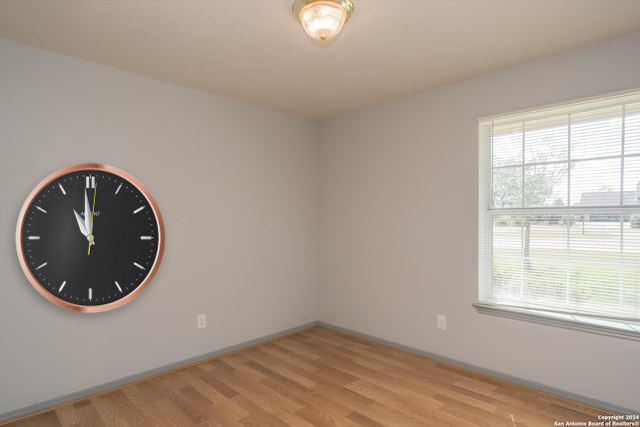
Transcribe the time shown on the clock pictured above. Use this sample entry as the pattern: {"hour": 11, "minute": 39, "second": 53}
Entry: {"hour": 10, "minute": 59, "second": 1}
